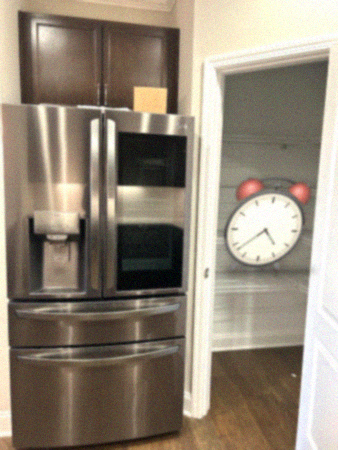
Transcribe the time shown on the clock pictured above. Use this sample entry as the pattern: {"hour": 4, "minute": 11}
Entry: {"hour": 4, "minute": 38}
